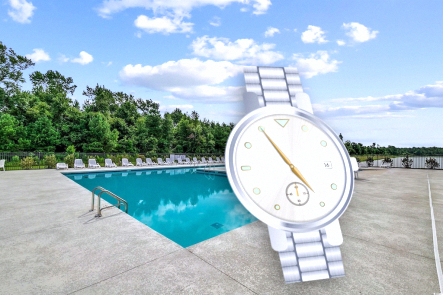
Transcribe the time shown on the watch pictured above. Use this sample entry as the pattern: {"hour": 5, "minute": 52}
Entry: {"hour": 4, "minute": 55}
